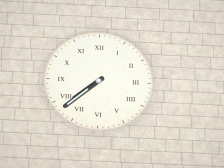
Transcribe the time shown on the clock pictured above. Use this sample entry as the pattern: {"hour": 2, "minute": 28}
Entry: {"hour": 7, "minute": 38}
